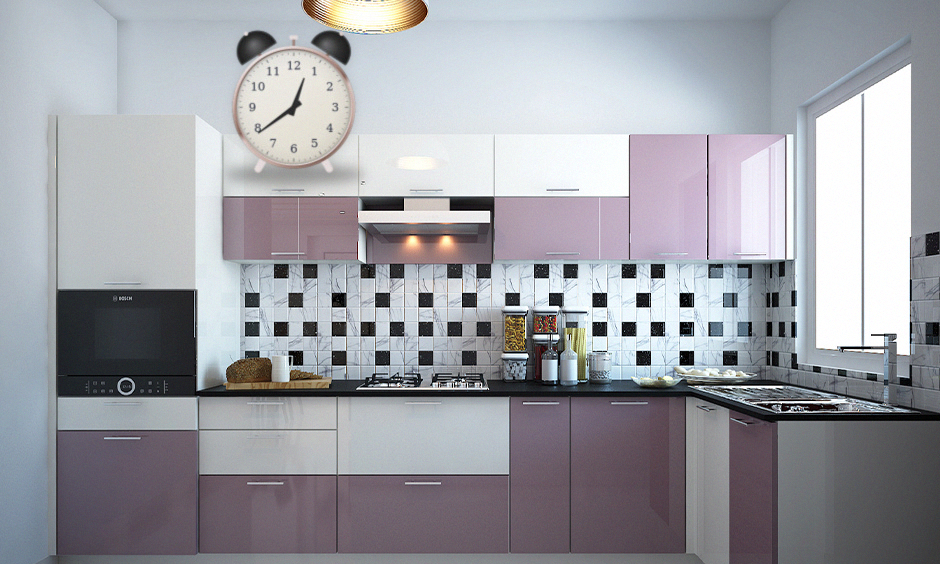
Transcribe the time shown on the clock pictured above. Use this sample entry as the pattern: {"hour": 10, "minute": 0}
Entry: {"hour": 12, "minute": 39}
